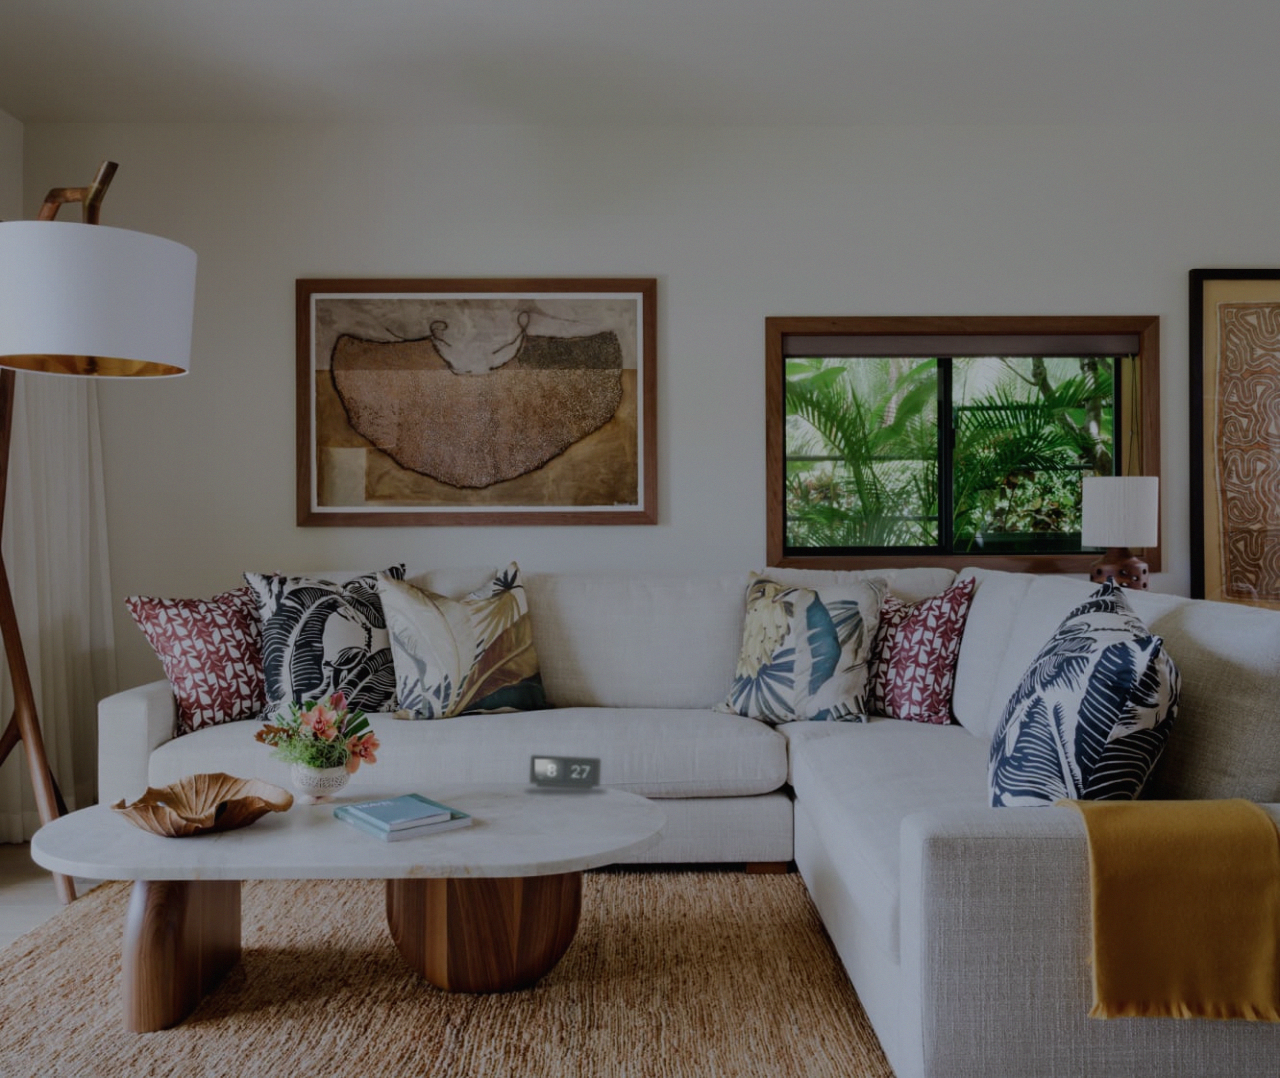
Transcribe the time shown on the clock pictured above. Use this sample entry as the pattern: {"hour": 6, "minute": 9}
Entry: {"hour": 8, "minute": 27}
